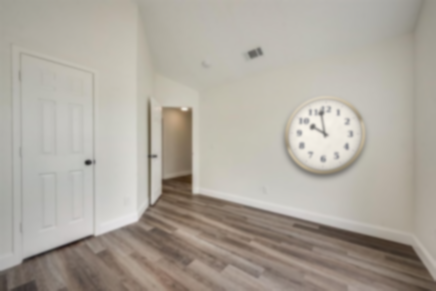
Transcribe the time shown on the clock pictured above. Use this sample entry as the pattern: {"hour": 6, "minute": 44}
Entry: {"hour": 9, "minute": 58}
